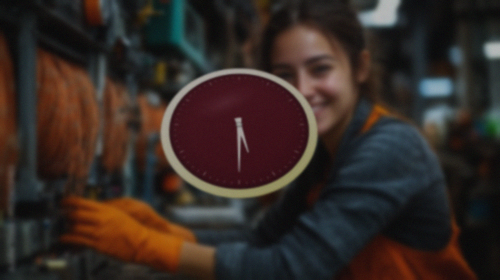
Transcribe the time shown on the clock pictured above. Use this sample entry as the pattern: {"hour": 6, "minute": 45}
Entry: {"hour": 5, "minute": 30}
